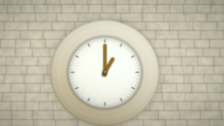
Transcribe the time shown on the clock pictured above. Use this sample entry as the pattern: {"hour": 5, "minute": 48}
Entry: {"hour": 1, "minute": 0}
